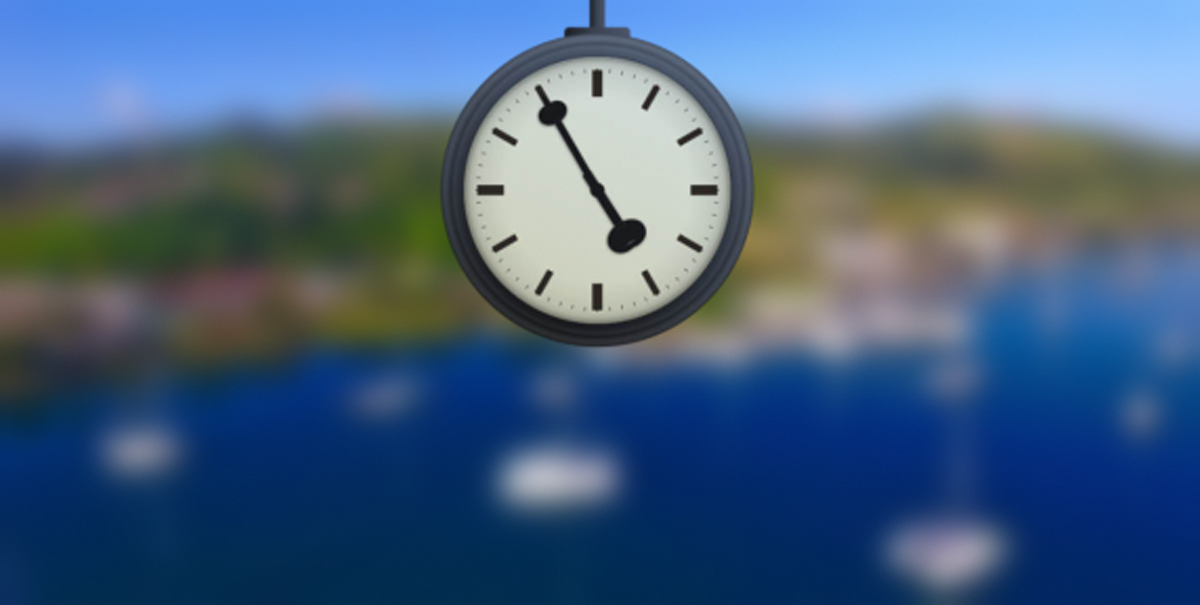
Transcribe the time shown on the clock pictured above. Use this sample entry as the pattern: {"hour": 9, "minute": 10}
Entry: {"hour": 4, "minute": 55}
